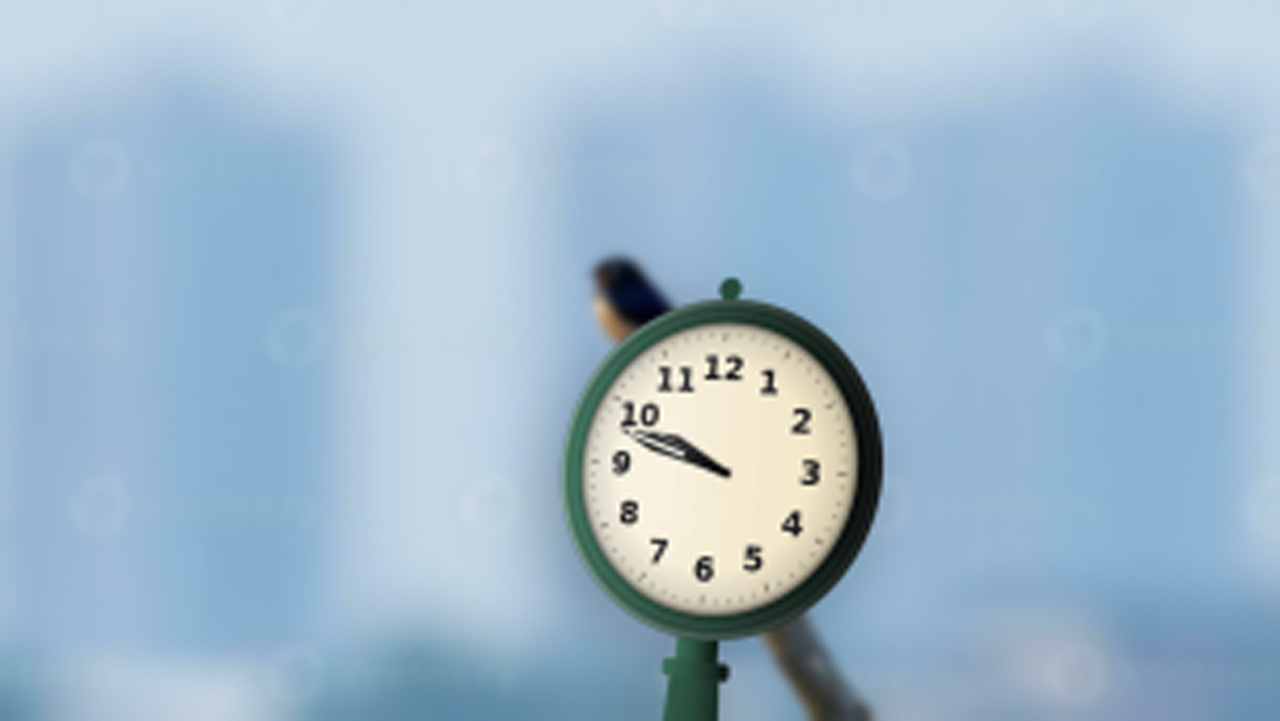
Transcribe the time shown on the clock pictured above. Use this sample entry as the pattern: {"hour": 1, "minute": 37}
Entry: {"hour": 9, "minute": 48}
